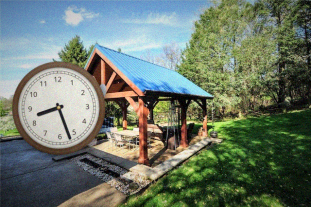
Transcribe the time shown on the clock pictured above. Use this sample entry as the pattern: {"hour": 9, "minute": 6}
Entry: {"hour": 8, "minute": 27}
